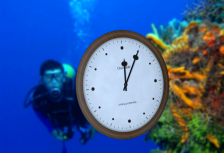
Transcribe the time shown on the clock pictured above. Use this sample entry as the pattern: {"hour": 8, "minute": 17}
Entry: {"hour": 12, "minute": 5}
